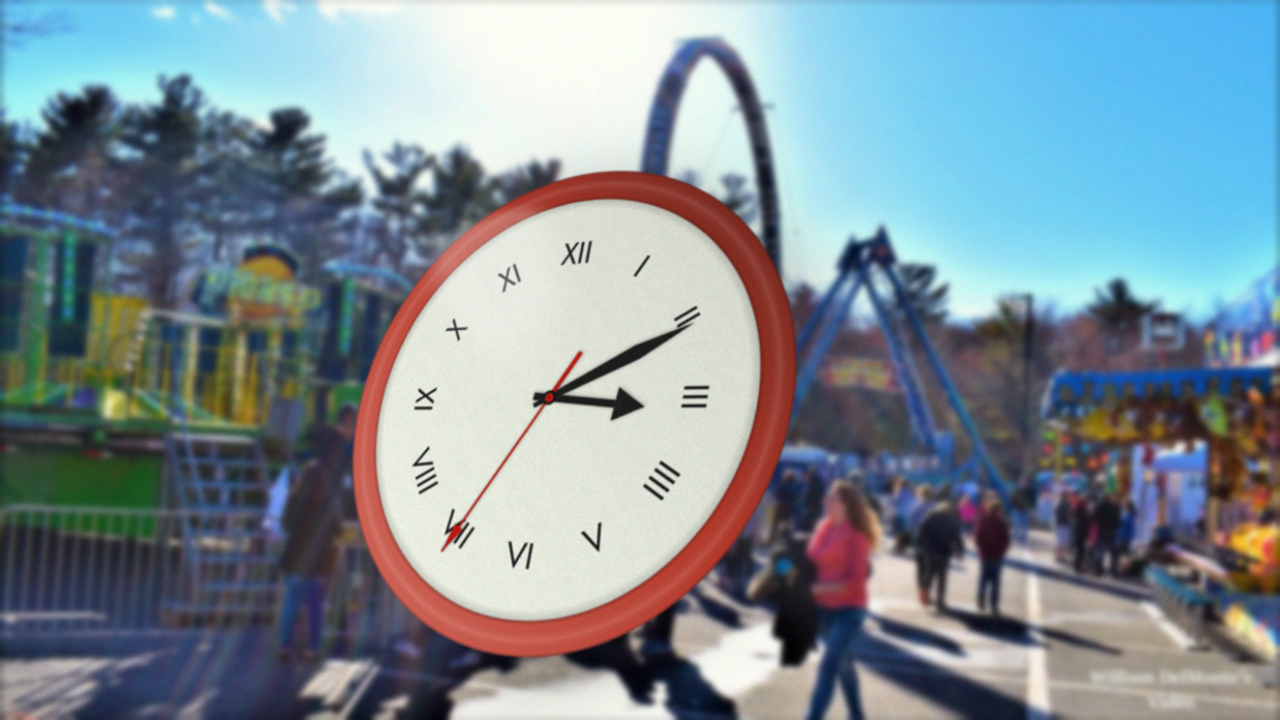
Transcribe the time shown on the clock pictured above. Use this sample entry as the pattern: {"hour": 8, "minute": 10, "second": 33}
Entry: {"hour": 3, "minute": 10, "second": 35}
